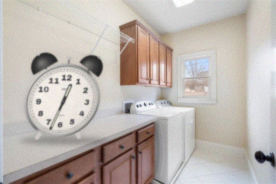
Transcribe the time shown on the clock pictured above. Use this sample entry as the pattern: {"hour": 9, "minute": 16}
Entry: {"hour": 12, "minute": 33}
